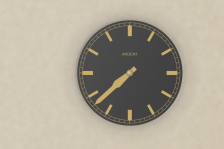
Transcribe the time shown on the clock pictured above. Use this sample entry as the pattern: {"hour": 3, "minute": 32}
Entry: {"hour": 7, "minute": 38}
